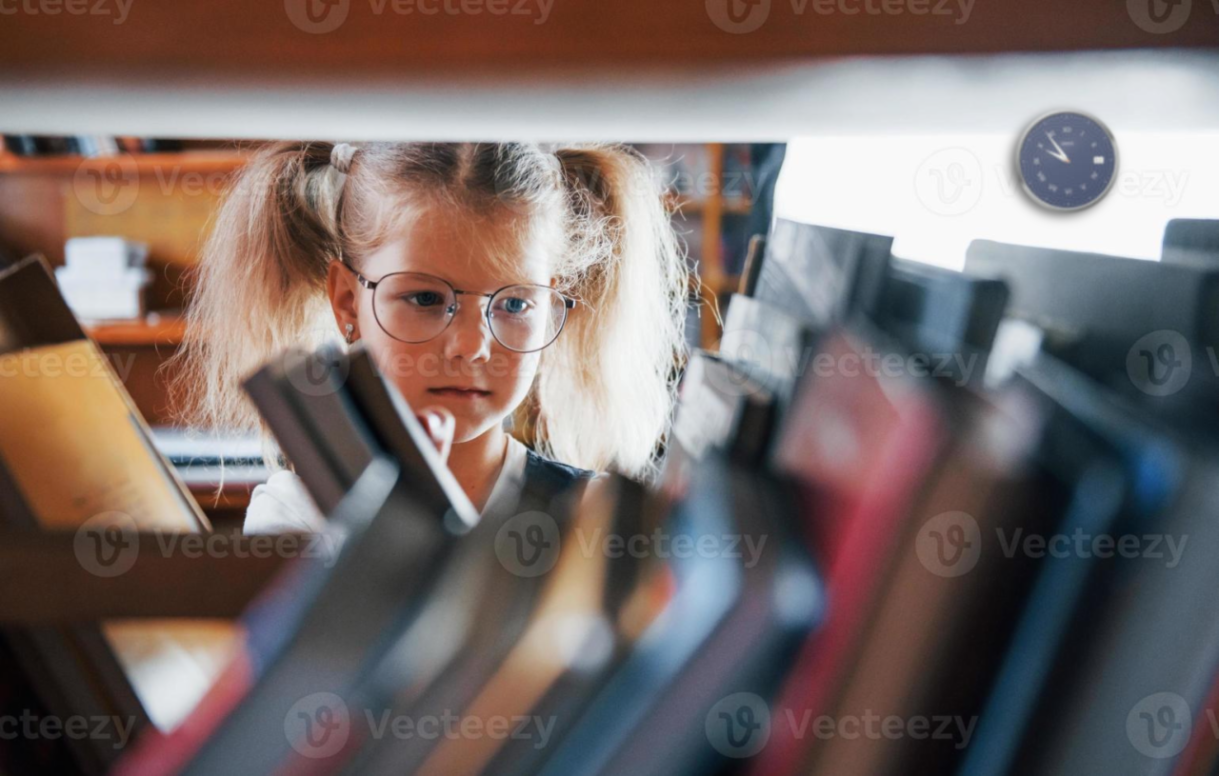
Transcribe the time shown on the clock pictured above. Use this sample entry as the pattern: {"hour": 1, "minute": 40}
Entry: {"hour": 9, "minute": 54}
